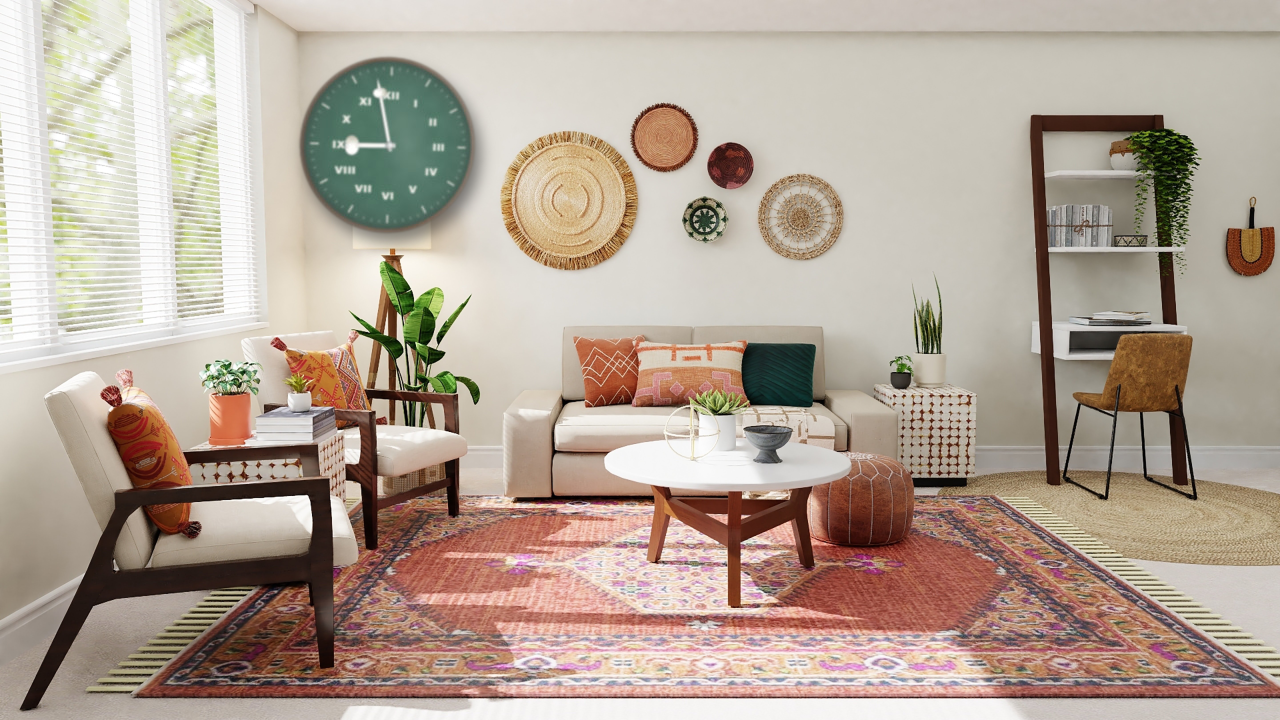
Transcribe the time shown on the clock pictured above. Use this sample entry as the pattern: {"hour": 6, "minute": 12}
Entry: {"hour": 8, "minute": 58}
